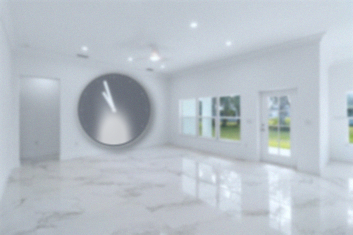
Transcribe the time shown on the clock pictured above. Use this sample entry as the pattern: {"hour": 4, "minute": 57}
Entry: {"hour": 10, "minute": 57}
